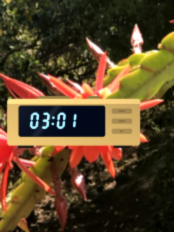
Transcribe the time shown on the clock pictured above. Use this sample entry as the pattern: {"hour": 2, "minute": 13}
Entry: {"hour": 3, "minute": 1}
